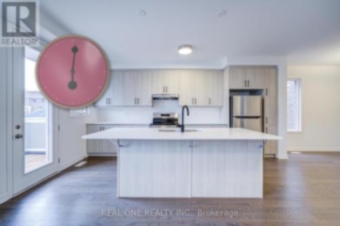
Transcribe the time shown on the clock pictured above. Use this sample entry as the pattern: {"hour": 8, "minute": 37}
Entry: {"hour": 6, "minute": 1}
